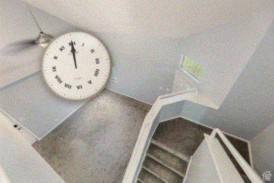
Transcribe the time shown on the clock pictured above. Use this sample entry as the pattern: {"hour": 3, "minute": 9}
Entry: {"hour": 12, "minute": 0}
